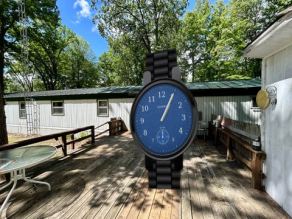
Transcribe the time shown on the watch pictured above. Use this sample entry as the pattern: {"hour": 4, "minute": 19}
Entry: {"hour": 1, "minute": 5}
